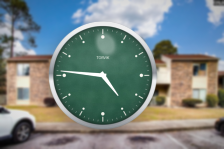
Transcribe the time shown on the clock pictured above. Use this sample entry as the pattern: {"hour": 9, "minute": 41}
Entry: {"hour": 4, "minute": 46}
